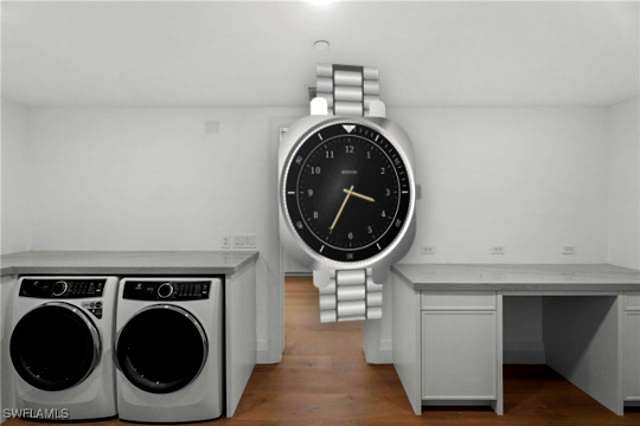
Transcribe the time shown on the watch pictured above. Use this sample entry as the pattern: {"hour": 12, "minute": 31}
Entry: {"hour": 3, "minute": 35}
